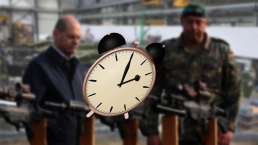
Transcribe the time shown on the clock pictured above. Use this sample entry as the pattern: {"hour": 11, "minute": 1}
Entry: {"hour": 2, "minute": 0}
